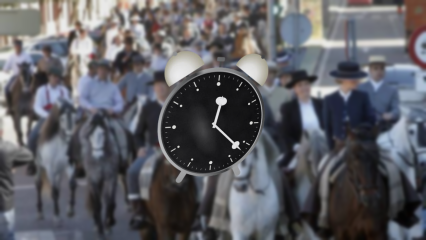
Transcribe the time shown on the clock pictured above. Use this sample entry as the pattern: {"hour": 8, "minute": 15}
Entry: {"hour": 12, "minute": 22}
